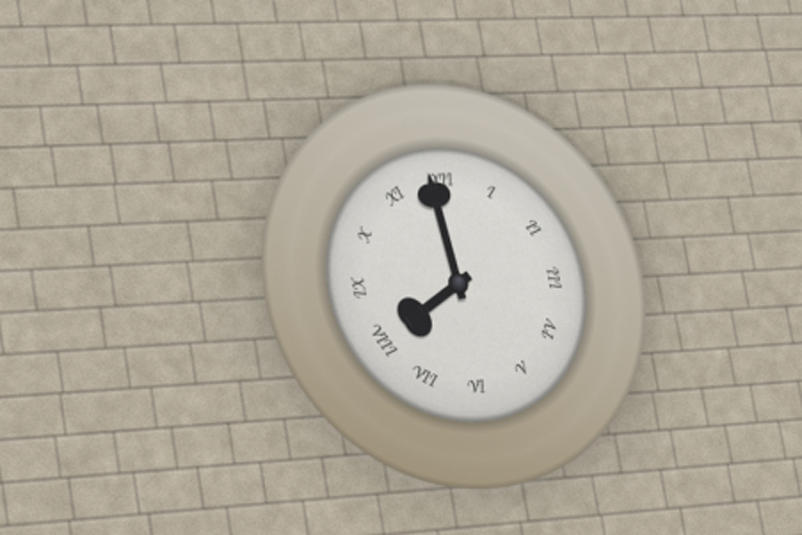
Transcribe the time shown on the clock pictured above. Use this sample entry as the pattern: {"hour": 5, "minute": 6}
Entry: {"hour": 7, "minute": 59}
